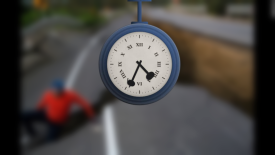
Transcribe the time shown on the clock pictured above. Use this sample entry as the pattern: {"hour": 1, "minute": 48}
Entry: {"hour": 4, "minute": 34}
